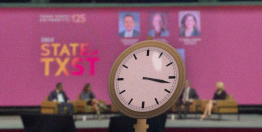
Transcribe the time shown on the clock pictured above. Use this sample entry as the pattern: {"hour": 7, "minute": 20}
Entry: {"hour": 3, "minute": 17}
